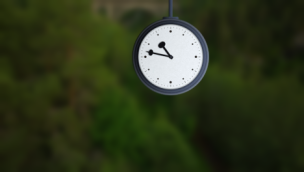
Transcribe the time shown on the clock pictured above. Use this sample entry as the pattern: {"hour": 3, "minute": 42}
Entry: {"hour": 10, "minute": 47}
